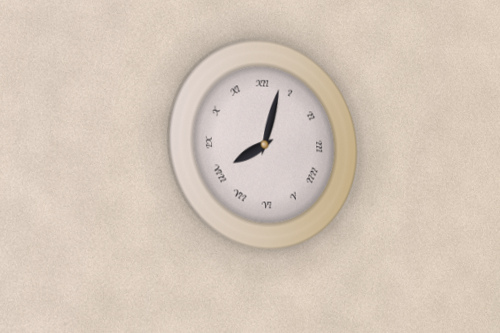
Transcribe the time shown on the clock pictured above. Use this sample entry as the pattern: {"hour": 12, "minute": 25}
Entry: {"hour": 8, "minute": 3}
